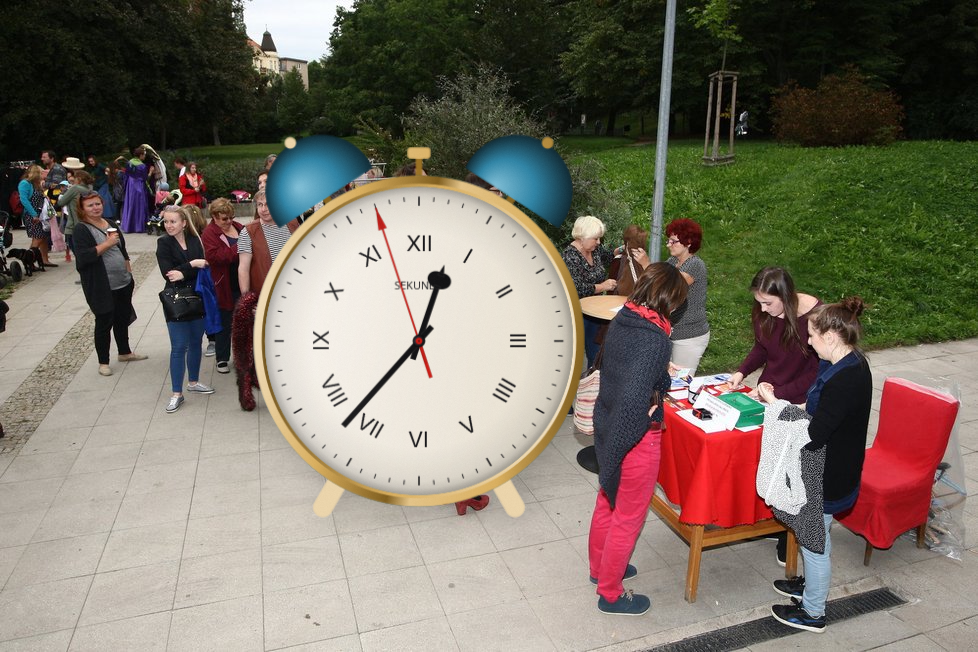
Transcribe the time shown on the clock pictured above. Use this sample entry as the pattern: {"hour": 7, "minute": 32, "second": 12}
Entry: {"hour": 12, "minute": 36, "second": 57}
